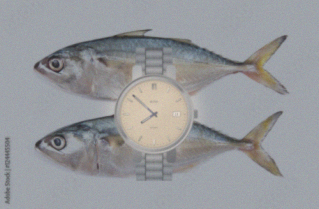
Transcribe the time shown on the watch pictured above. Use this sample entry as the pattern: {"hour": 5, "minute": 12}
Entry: {"hour": 7, "minute": 52}
